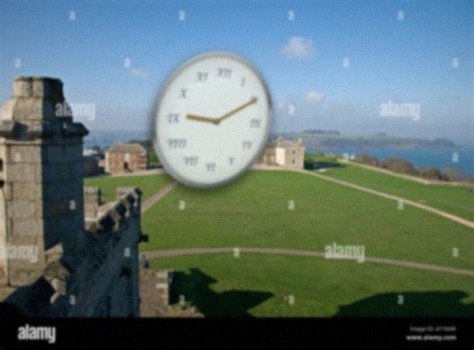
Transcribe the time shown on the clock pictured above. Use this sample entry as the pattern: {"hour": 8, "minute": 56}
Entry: {"hour": 9, "minute": 10}
